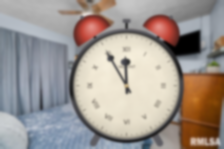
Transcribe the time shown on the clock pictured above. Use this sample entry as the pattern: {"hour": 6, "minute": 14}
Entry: {"hour": 11, "minute": 55}
